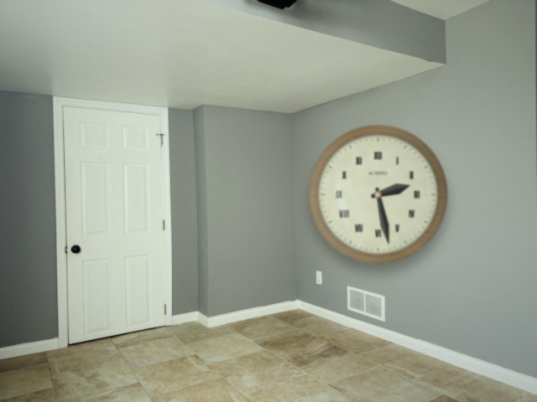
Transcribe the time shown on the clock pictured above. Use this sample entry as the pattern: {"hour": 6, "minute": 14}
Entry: {"hour": 2, "minute": 28}
